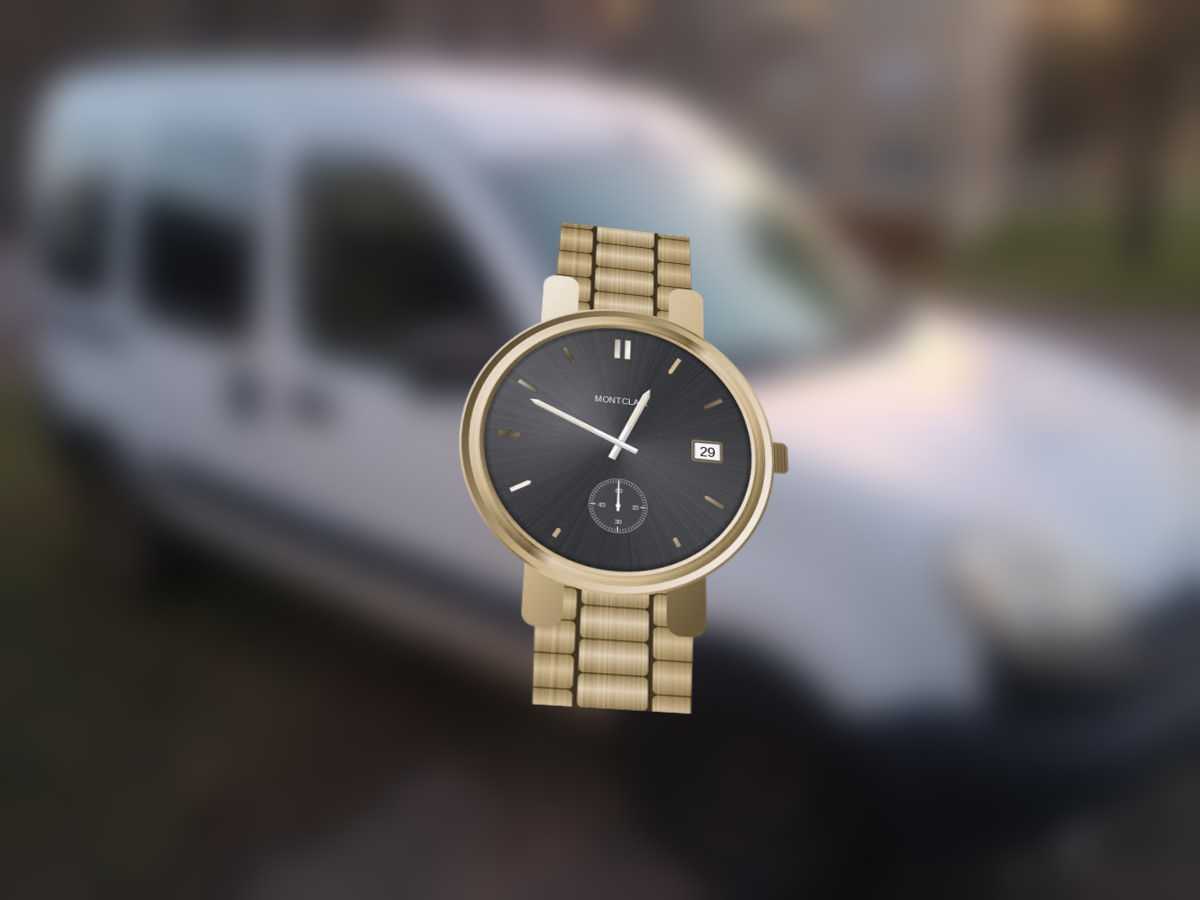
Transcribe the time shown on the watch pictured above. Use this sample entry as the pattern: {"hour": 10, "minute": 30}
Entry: {"hour": 12, "minute": 49}
